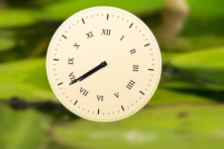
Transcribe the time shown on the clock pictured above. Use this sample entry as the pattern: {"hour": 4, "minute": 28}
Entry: {"hour": 7, "minute": 39}
